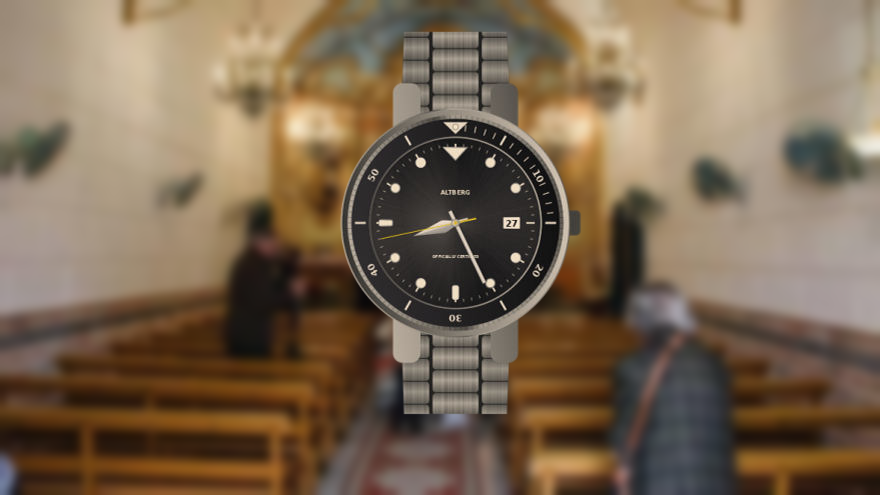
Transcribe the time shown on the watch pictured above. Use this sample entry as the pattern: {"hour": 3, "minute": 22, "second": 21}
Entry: {"hour": 8, "minute": 25, "second": 43}
